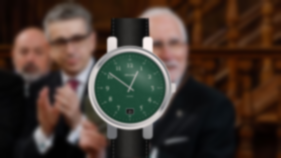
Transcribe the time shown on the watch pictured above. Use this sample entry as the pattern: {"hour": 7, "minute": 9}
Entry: {"hour": 12, "minute": 51}
